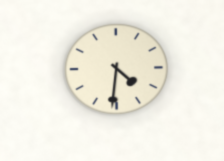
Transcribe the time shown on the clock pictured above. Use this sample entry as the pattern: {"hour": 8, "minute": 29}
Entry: {"hour": 4, "minute": 31}
